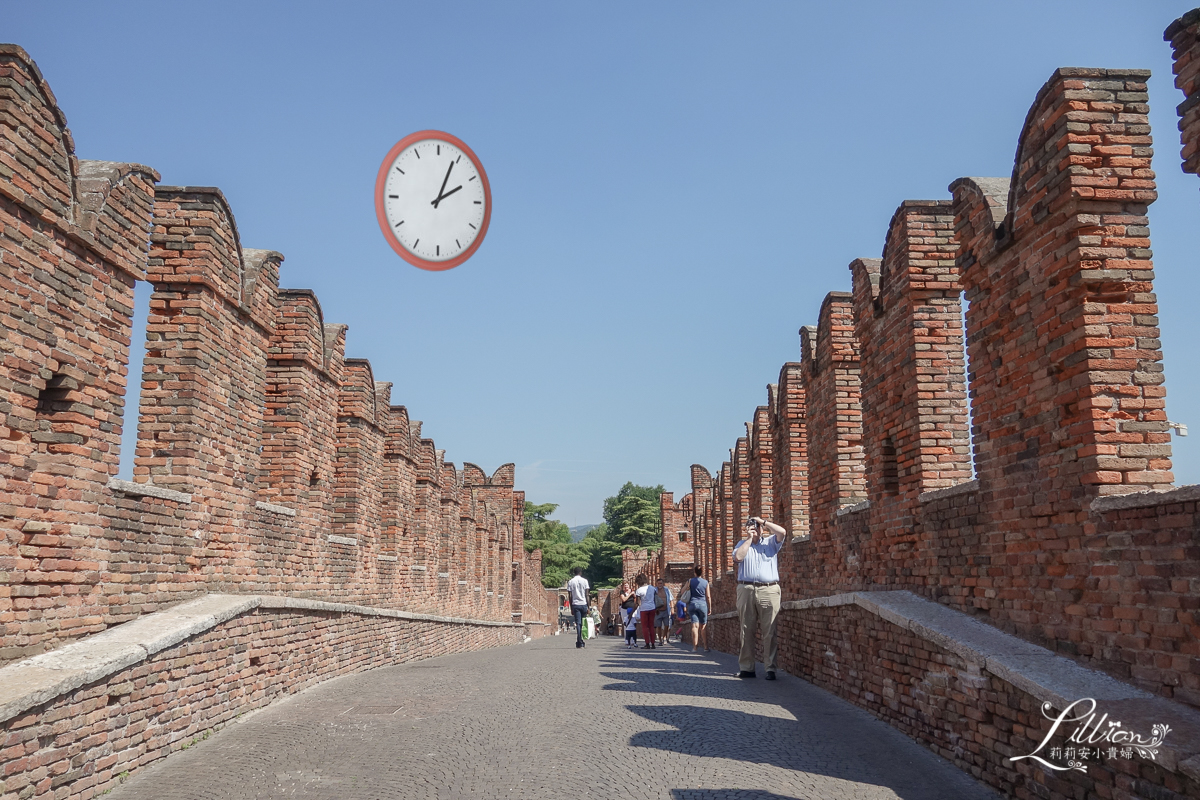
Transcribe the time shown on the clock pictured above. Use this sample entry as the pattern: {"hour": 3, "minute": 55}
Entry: {"hour": 2, "minute": 4}
